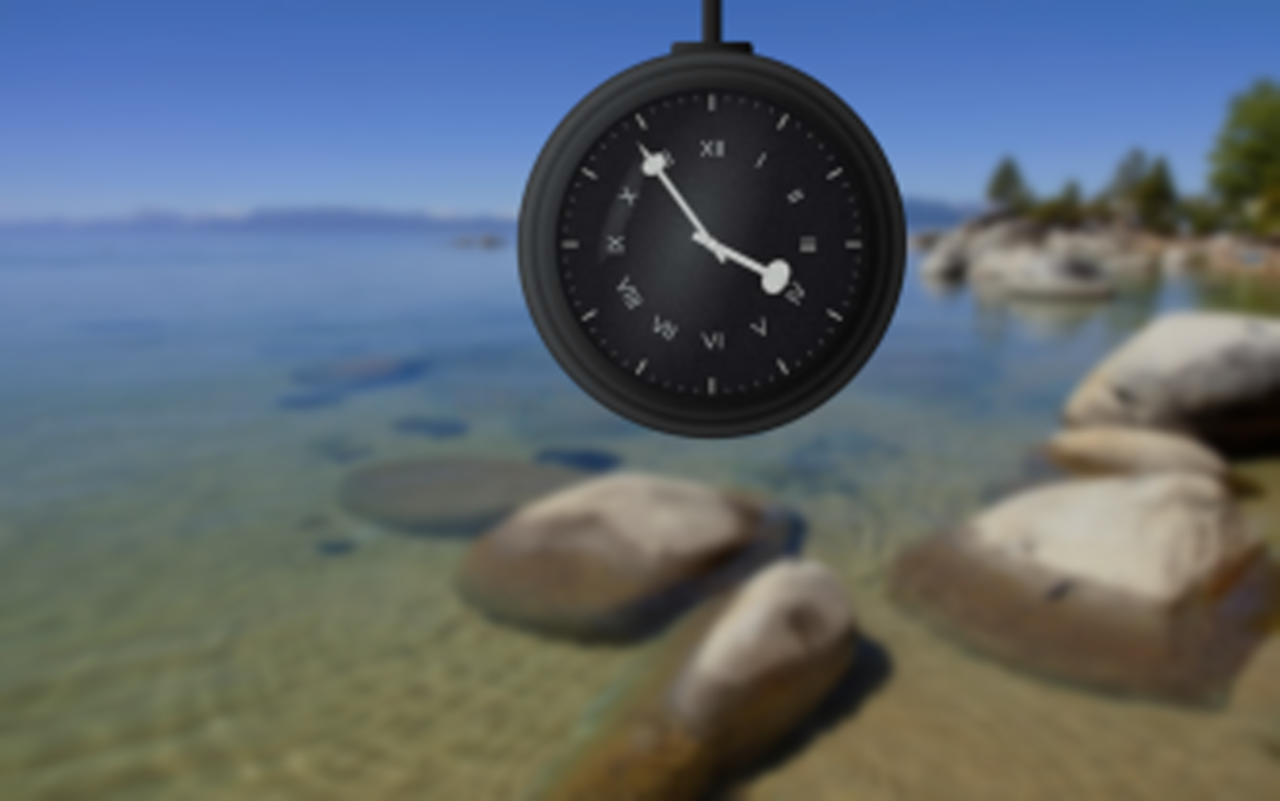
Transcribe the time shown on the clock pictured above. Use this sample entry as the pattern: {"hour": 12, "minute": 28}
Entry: {"hour": 3, "minute": 54}
